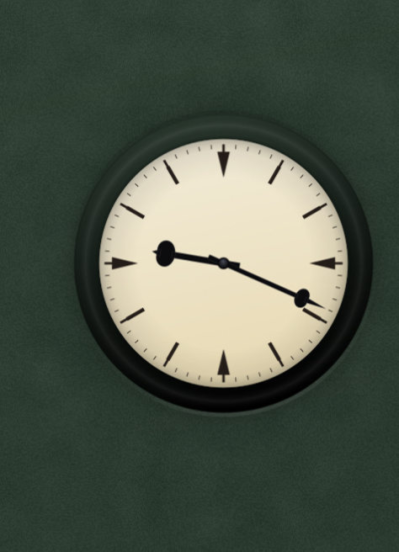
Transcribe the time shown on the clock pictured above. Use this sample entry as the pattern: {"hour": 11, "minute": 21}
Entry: {"hour": 9, "minute": 19}
